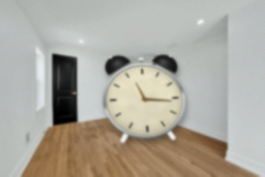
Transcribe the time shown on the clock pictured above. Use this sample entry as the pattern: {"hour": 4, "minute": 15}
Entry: {"hour": 11, "minute": 16}
